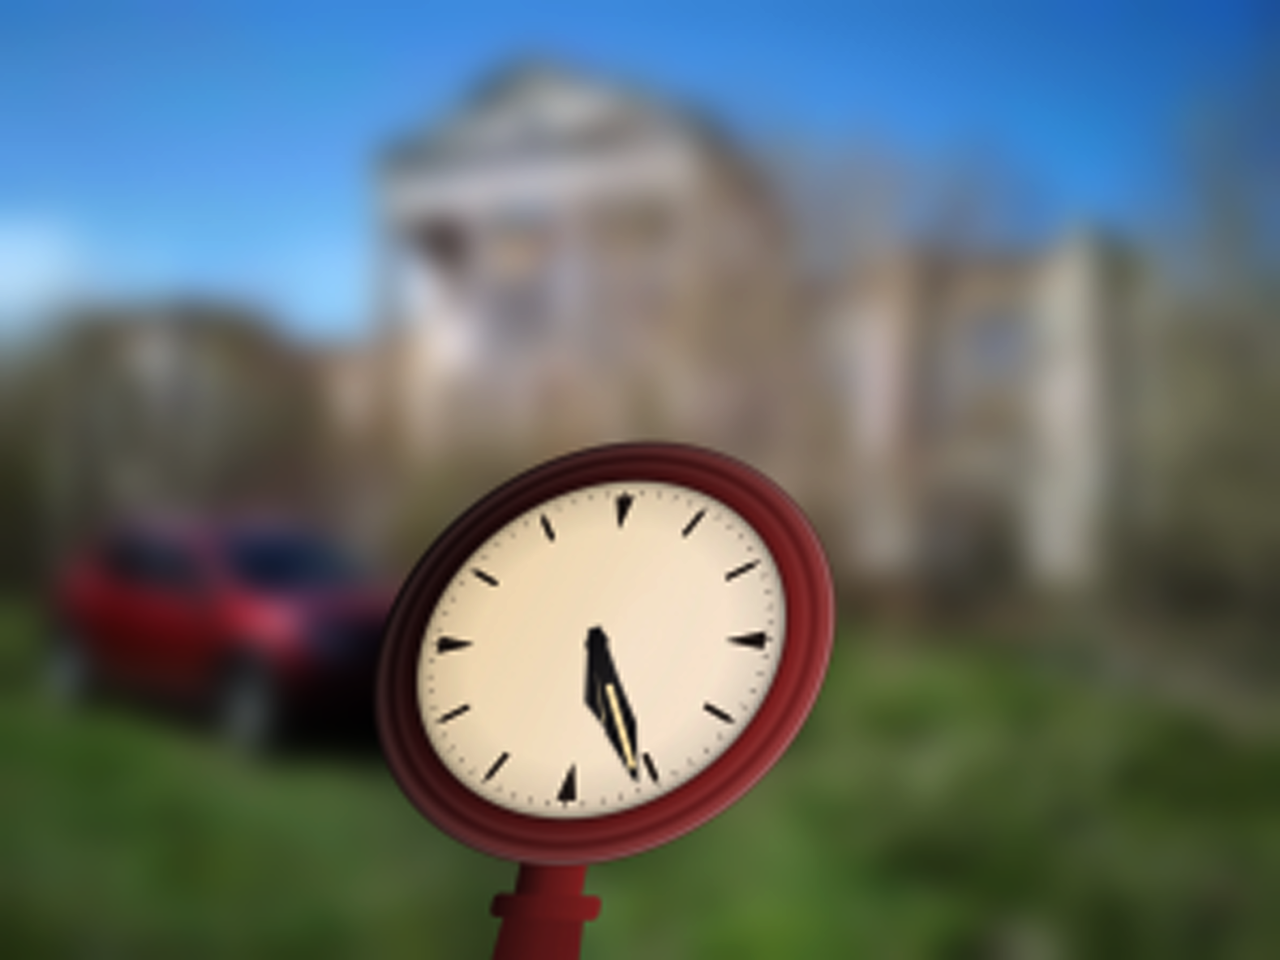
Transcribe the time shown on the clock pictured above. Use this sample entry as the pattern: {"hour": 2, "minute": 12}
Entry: {"hour": 5, "minute": 26}
